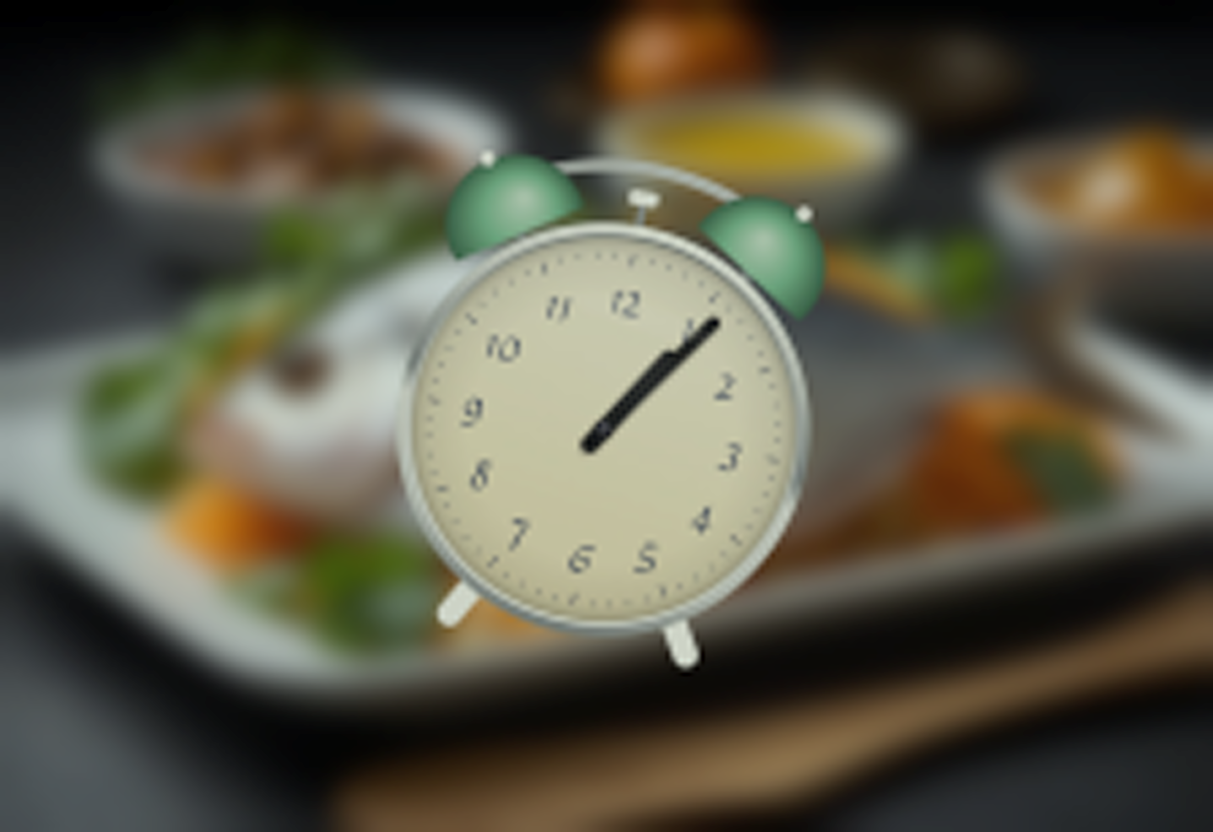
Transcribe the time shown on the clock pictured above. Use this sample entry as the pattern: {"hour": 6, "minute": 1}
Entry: {"hour": 1, "minute": 6}
